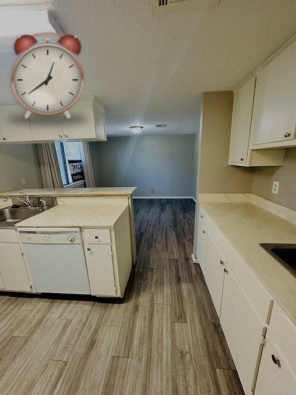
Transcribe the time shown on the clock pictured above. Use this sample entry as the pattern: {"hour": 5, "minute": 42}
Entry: {"hour": 12, "minute": 39}
